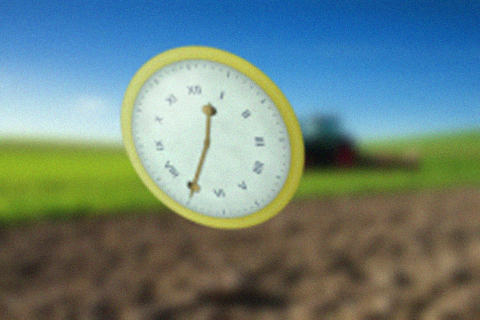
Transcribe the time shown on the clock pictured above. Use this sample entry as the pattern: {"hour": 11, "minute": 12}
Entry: {"hour": 12, "minute": 35}
